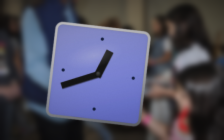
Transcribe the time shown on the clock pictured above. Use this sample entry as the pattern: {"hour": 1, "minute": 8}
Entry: {"hour": 12, "minute": 41}
